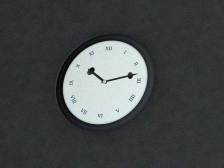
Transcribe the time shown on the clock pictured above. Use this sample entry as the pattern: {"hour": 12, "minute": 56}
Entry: {"hour": 10, "minute": 13}
